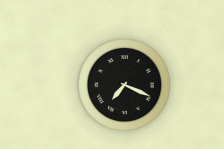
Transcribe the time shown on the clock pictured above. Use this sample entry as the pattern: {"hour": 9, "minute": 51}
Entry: {"hour": 7, "minute": 19}
